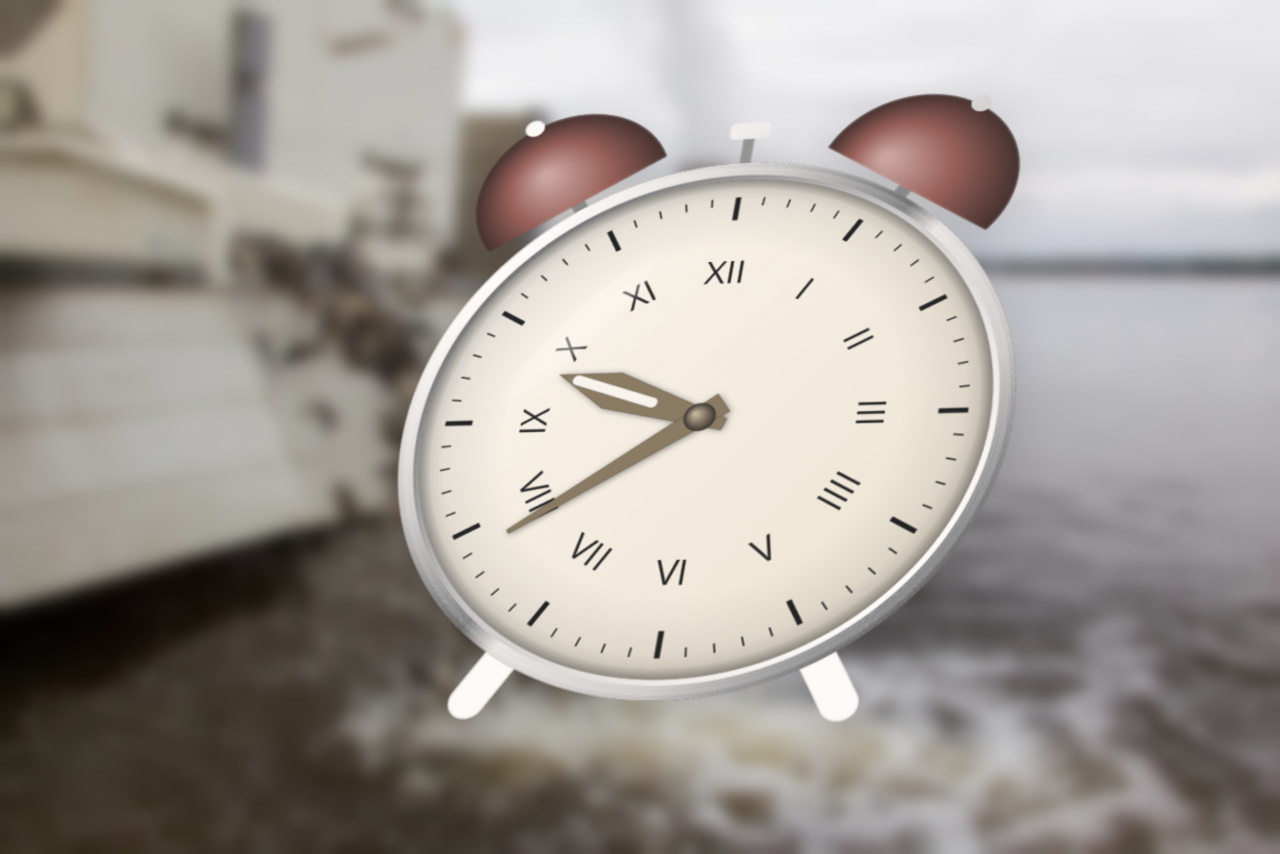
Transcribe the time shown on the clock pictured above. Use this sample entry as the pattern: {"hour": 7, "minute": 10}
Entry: {"hour": 9, "minute": 39}
